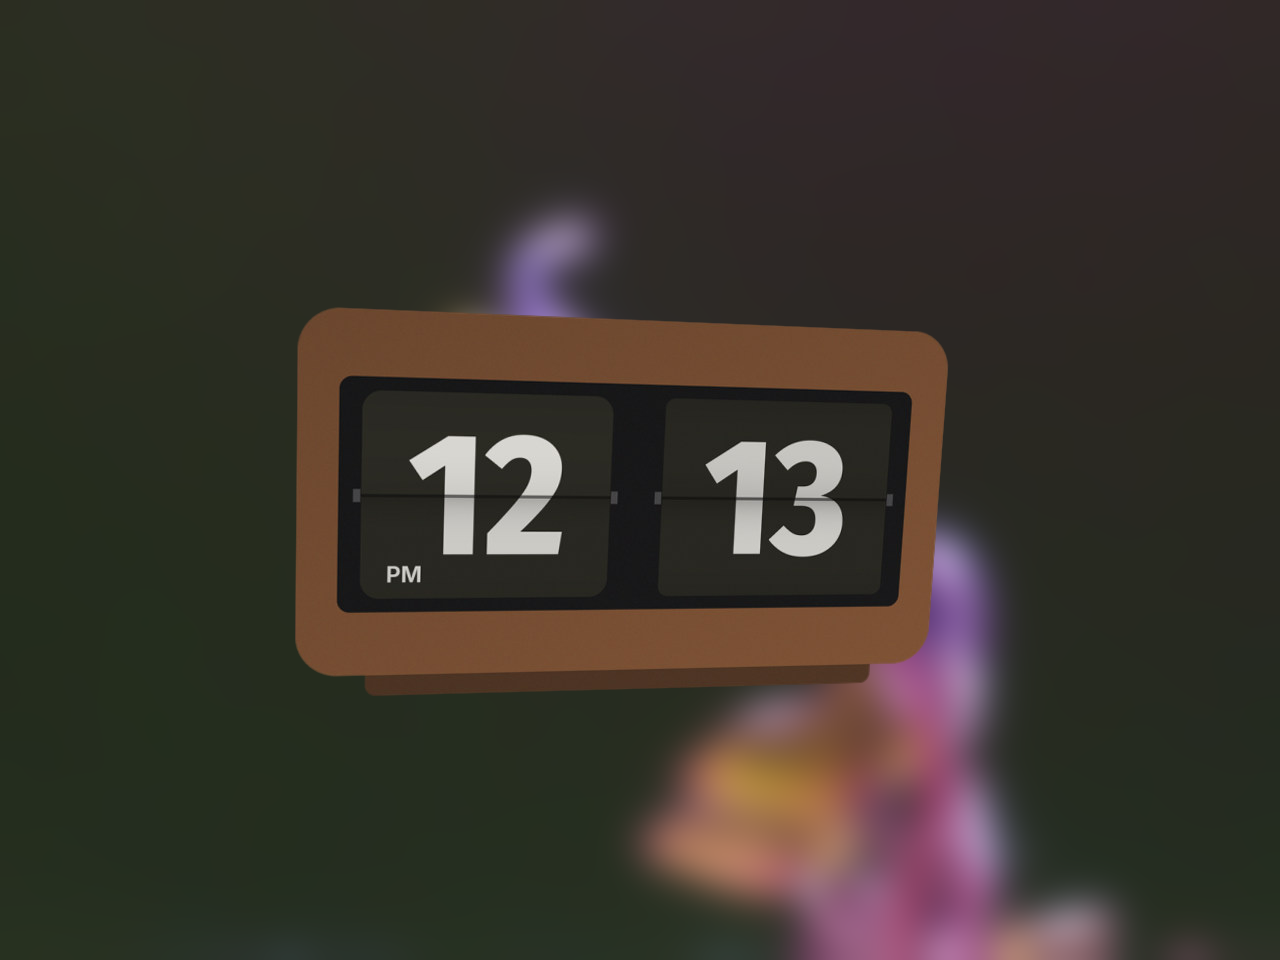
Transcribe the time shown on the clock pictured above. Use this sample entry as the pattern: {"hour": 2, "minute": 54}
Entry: {"hour": 12, "minute": 13}
